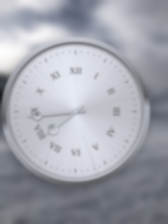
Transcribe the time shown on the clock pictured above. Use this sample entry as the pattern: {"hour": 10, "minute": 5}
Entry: {"hour": 7, "minute": 44}
